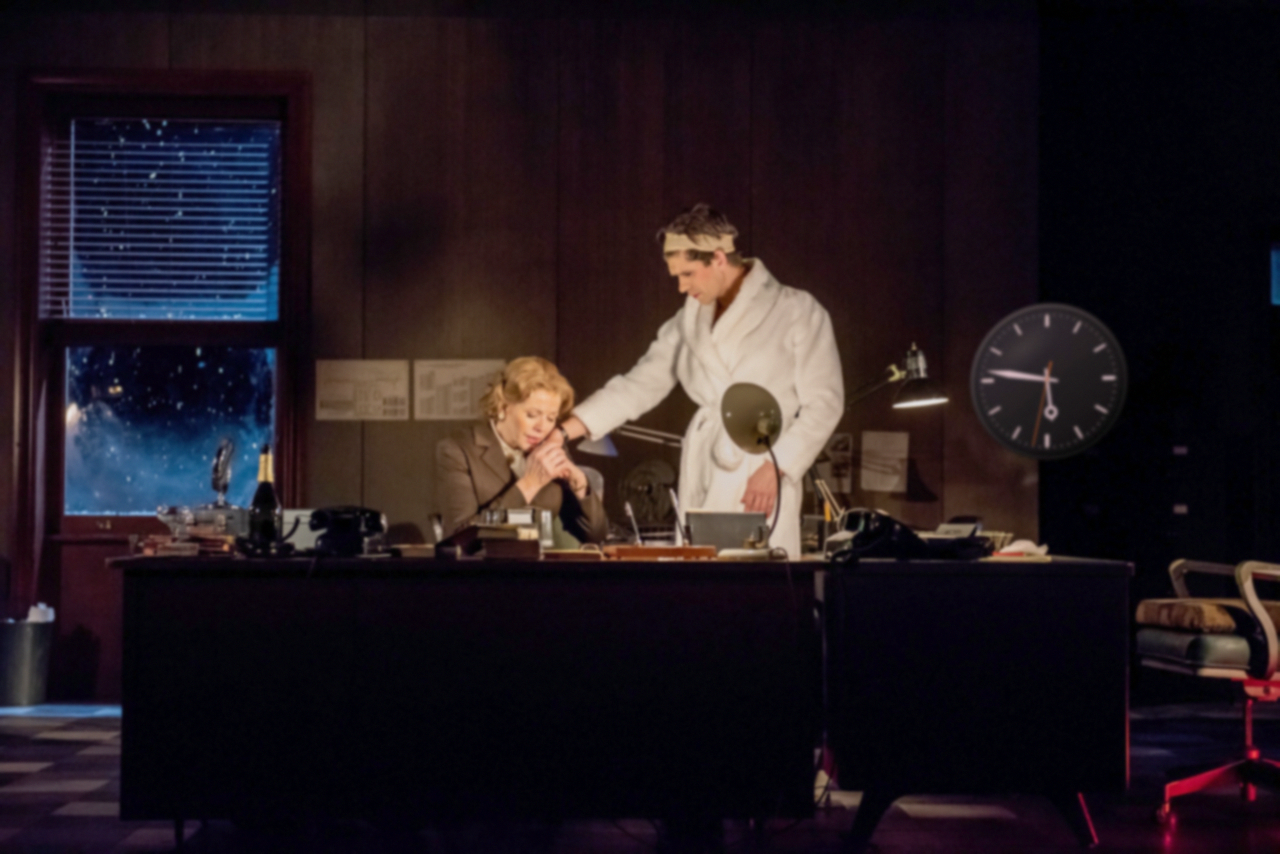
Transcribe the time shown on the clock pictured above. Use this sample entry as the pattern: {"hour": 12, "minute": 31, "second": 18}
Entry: {"hour": 5, "minute": 46, "second": 32}
